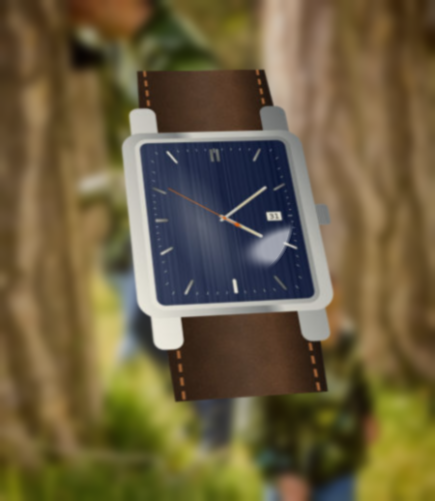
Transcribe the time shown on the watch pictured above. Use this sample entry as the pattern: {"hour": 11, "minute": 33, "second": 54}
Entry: {"hour": 4, "minute": 8, "second": 51}
